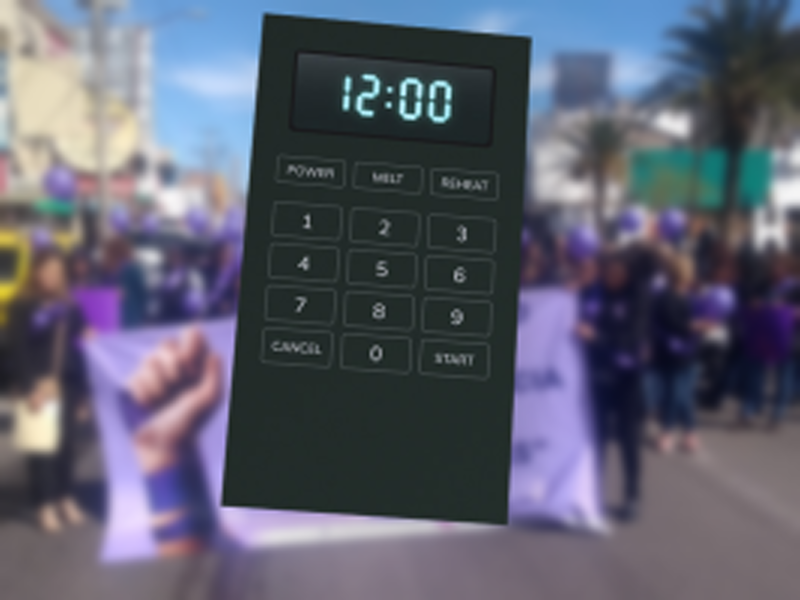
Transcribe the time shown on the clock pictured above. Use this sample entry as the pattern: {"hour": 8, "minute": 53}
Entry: {"hour": 12, "minute": 0}
